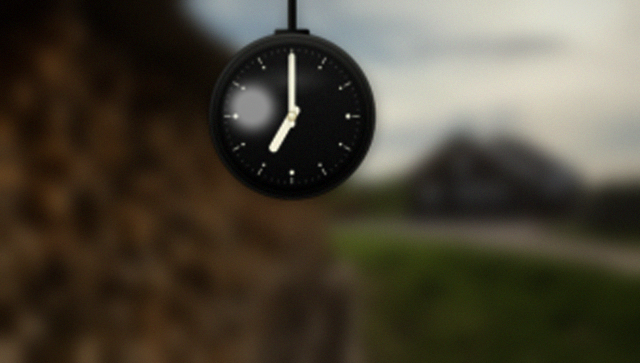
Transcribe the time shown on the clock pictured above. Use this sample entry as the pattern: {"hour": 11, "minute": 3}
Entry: {"hour": 7, "minute": 0}
